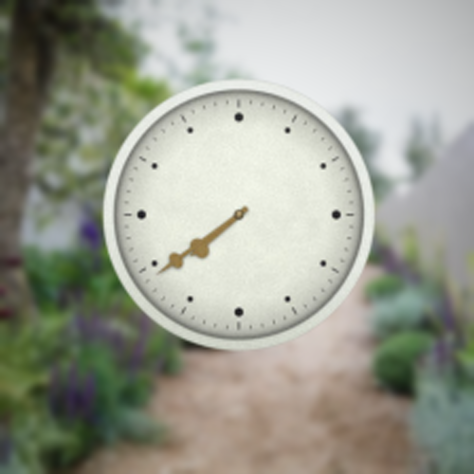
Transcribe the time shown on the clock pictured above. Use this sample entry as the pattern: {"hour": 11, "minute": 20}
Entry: {"hour": 7, "minute": 39}
